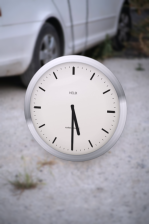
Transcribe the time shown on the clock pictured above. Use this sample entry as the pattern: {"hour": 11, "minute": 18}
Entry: {"hour": 5, "minute": 30}
